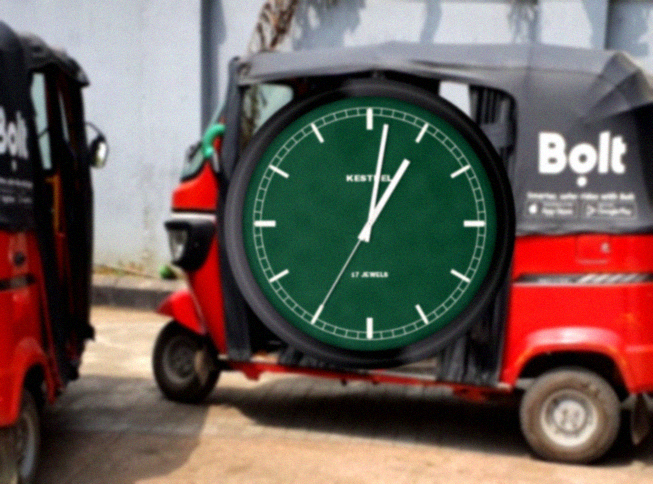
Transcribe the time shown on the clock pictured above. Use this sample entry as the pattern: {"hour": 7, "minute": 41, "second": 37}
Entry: {"hour": 1, "minute": 1, "second": 35}
